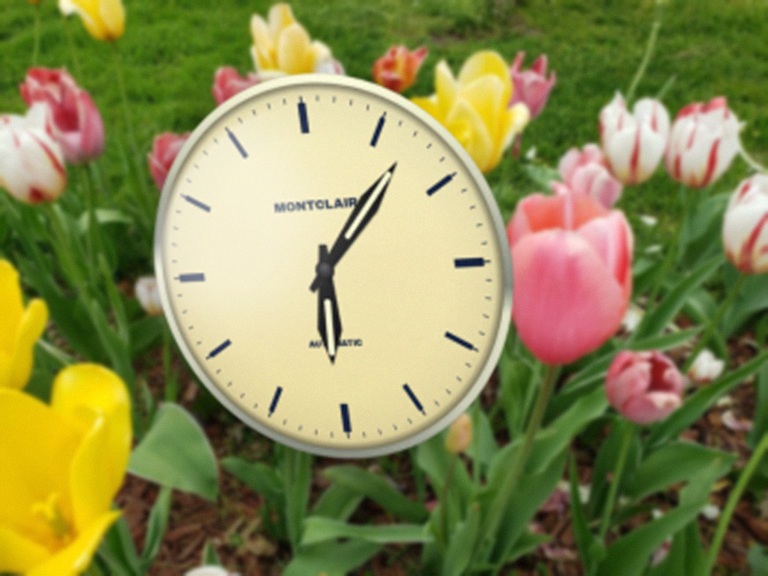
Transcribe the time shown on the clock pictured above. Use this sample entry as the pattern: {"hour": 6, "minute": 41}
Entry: {"hour": 6, "minute": 7}
